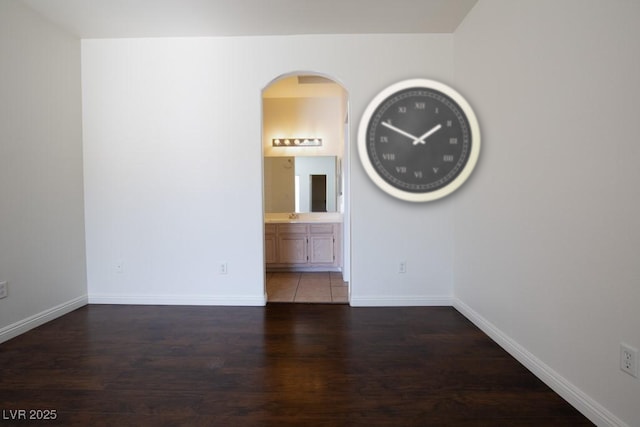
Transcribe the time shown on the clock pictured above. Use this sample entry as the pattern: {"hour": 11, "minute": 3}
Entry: {"hour": 1, "minute": 49}
